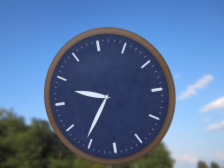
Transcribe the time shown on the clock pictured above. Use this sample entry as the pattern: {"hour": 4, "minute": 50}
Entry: {"hour": 9, "minute": 36}
